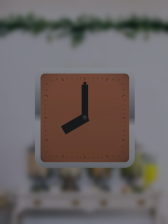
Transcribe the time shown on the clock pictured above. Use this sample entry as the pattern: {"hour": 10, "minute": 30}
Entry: {"hour": 8, "minute": 0}
